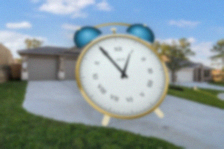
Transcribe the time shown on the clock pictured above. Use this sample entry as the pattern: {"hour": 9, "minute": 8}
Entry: {"hour": 12, "minute": 55}
